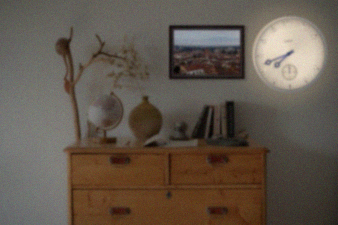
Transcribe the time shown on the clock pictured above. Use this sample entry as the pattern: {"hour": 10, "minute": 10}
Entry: {"hour": 7, "minute": 42}
